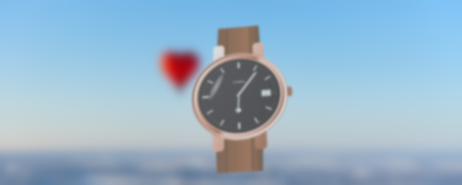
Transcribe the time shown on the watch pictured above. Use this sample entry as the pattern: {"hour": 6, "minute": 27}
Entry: {"hour": 6, "minute": 6}
